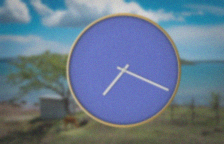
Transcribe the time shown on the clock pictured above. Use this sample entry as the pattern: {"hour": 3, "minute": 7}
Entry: {"hour": 7, "minute": 19}
